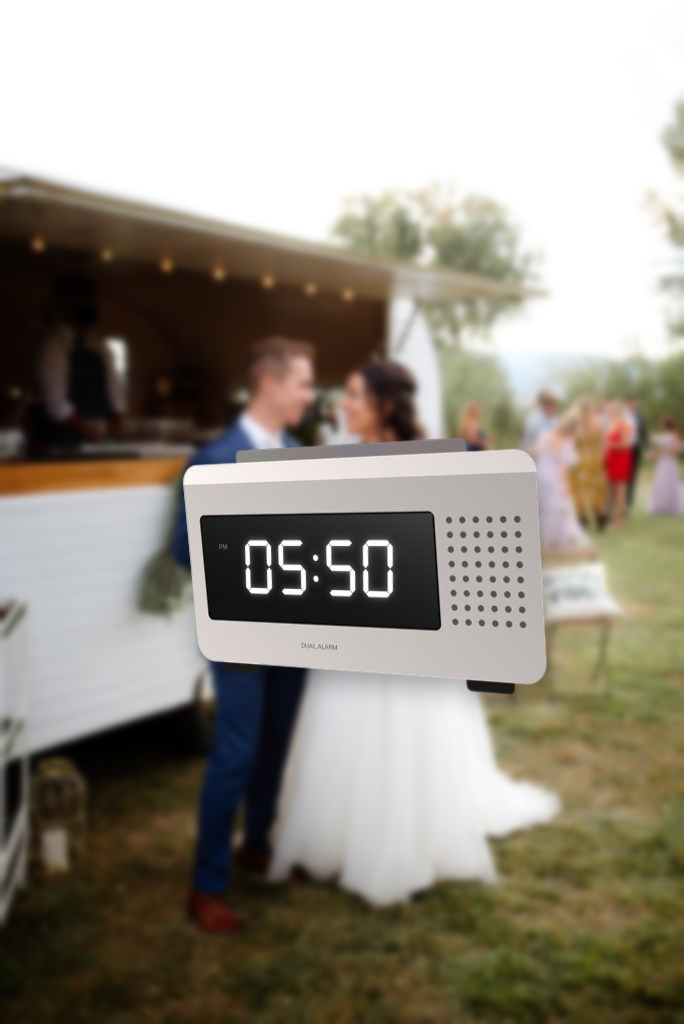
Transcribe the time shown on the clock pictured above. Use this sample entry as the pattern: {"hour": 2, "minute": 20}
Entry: {"hour": 5, "minute": 50}
